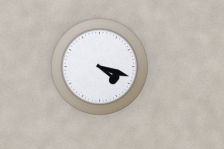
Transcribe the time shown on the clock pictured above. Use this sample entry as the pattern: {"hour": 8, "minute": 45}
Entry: {"hour": 4, "minute": 18}
